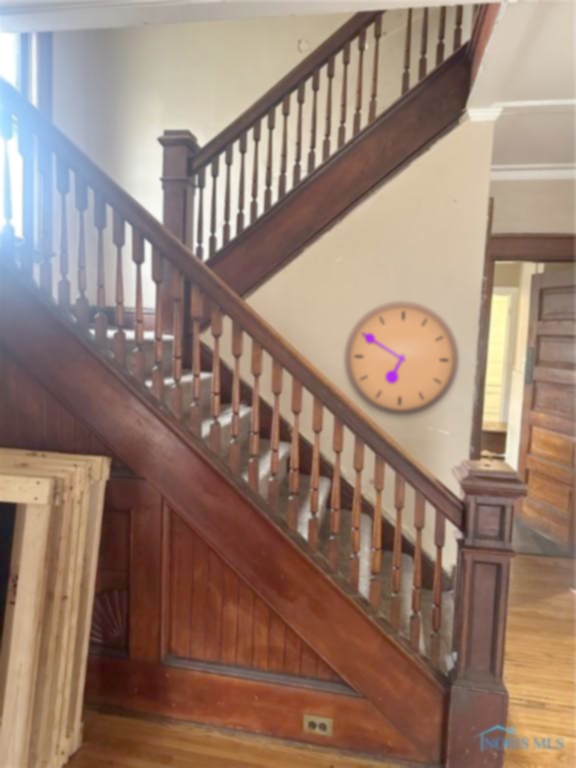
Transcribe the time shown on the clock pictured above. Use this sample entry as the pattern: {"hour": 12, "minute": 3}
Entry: {"hour": 6, "minute": 50}
